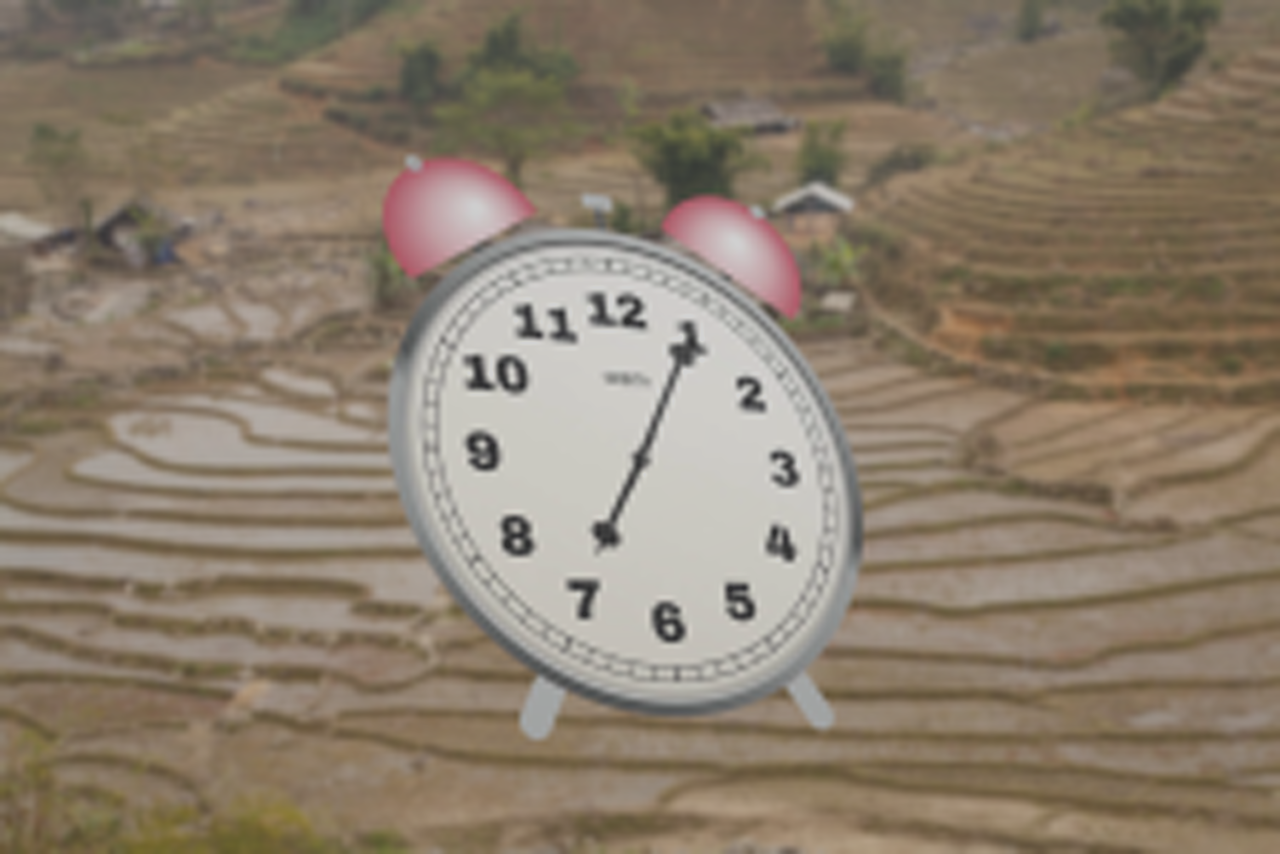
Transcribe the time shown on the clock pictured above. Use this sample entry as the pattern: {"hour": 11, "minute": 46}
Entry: {"hour": 7, "minute": 5}
